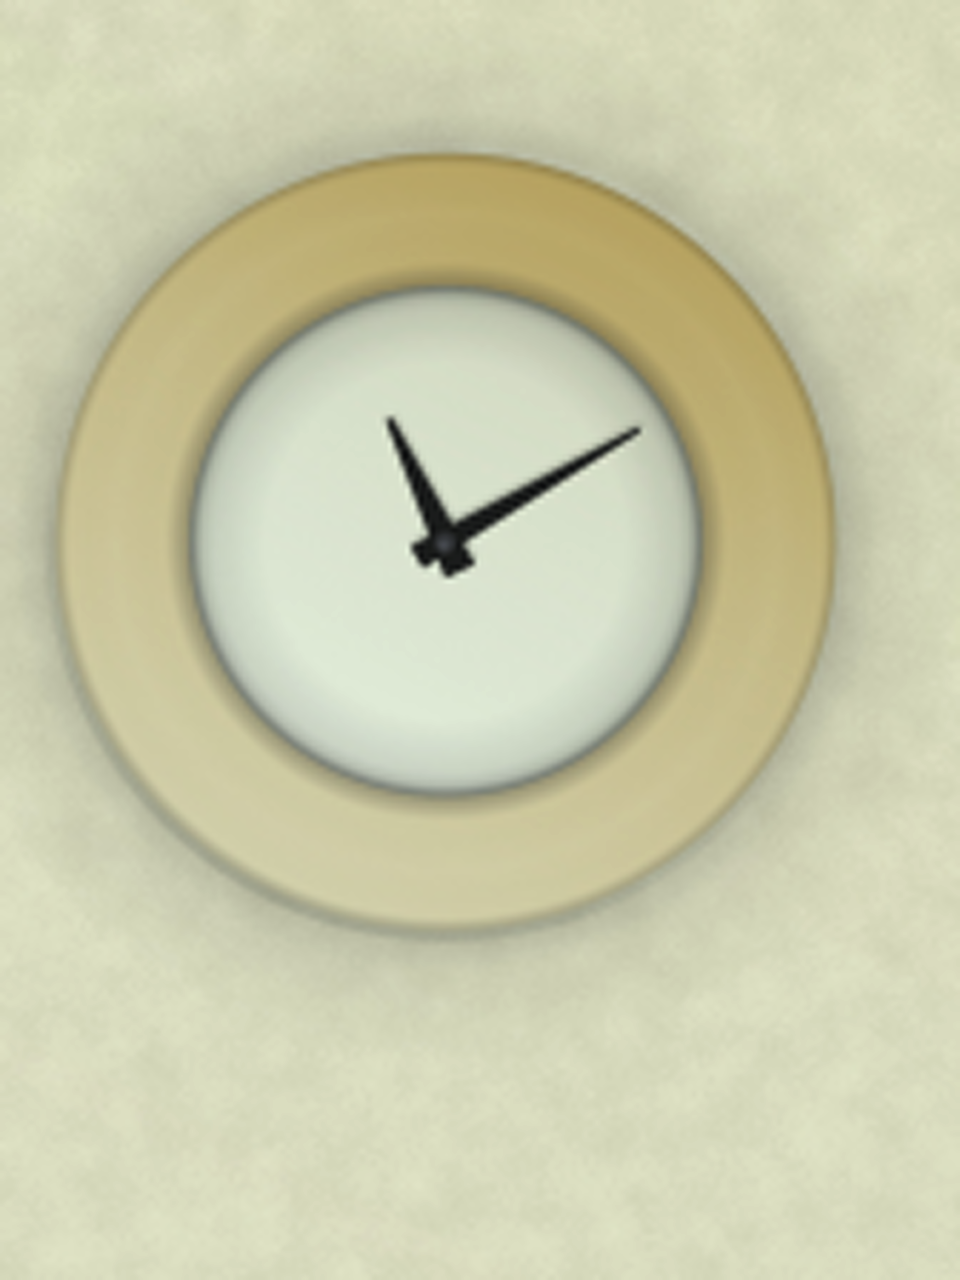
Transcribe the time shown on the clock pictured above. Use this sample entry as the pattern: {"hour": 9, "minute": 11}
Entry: {"hour": 11, "minute": 10}
